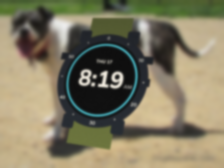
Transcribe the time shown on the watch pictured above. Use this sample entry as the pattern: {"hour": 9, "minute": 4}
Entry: {"hour": 8, "minute": 19}
